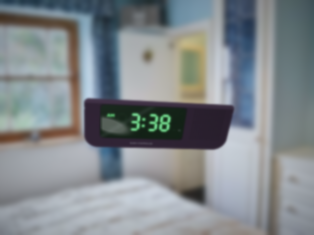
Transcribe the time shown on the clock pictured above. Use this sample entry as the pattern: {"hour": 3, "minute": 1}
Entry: {"hour": 3, "minute": 38}
